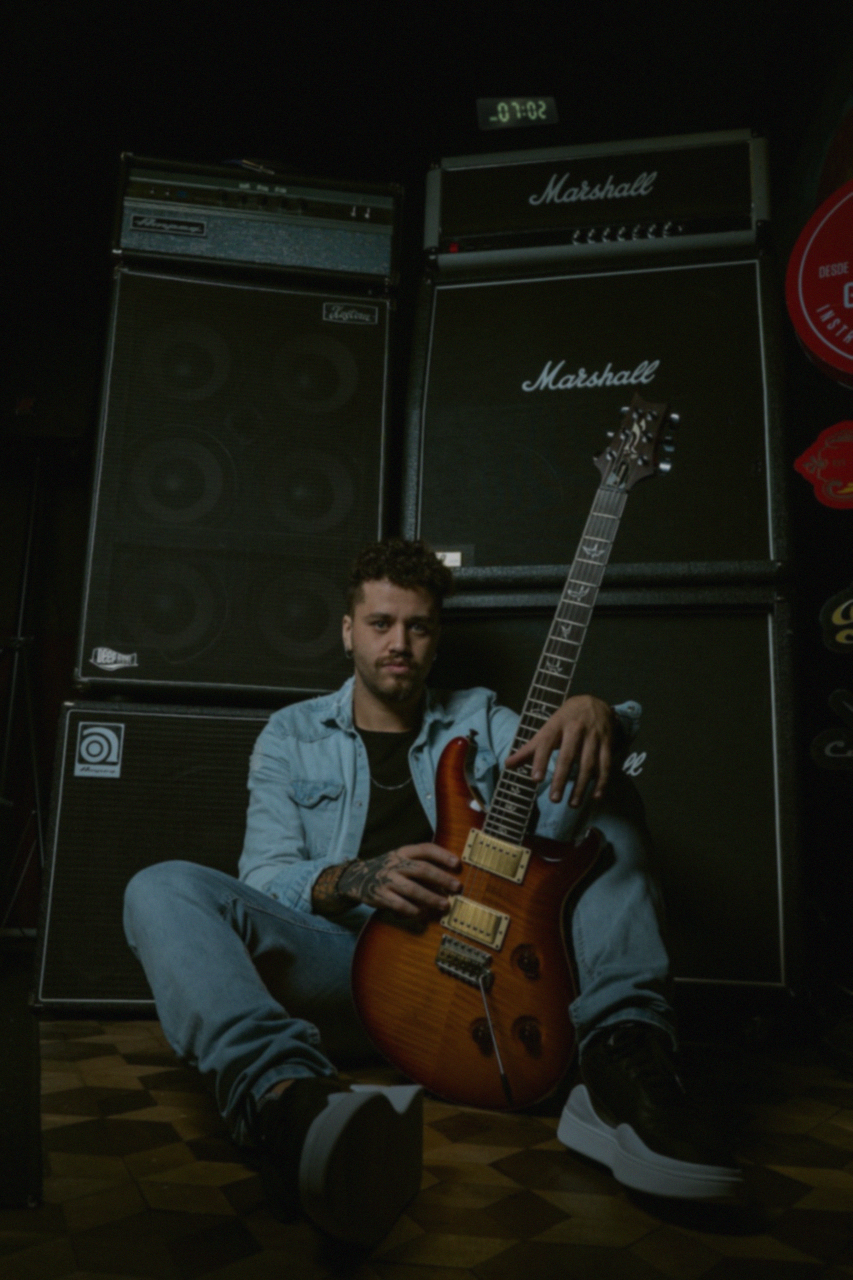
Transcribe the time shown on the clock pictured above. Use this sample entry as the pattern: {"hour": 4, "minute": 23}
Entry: {"hour": 7, "minute": 2}
